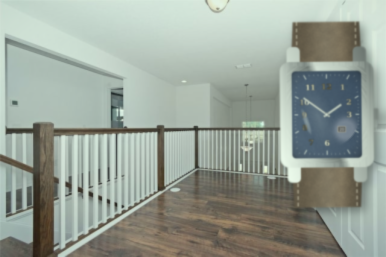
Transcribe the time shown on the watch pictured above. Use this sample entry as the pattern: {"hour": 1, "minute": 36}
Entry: {"hour": 1, "minute": 51}
